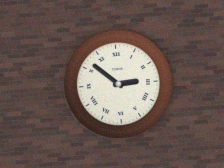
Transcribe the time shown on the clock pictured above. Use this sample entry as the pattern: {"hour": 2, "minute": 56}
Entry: {"hour": 2, "minute": 52}
